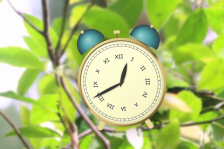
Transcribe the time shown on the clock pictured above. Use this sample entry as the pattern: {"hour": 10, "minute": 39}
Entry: {"hour": 12, "minute": 41}
